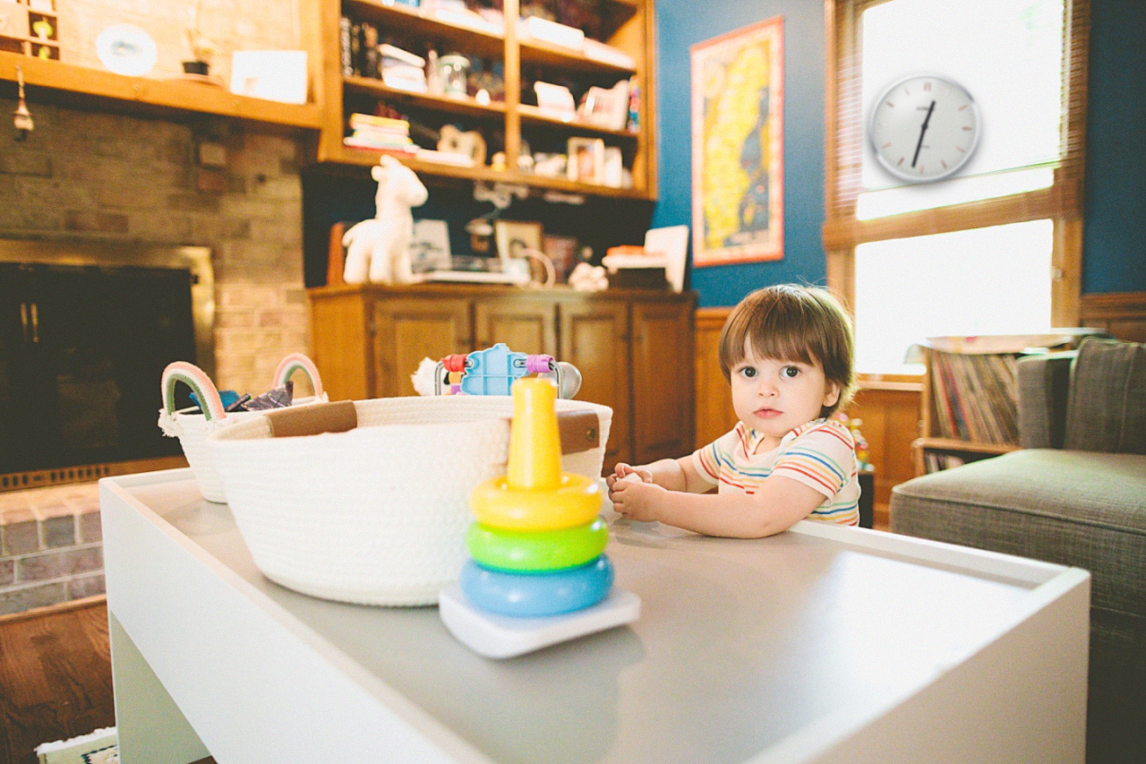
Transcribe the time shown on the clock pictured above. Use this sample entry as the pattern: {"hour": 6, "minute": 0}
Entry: {"hour": 12, "minute": 32}
